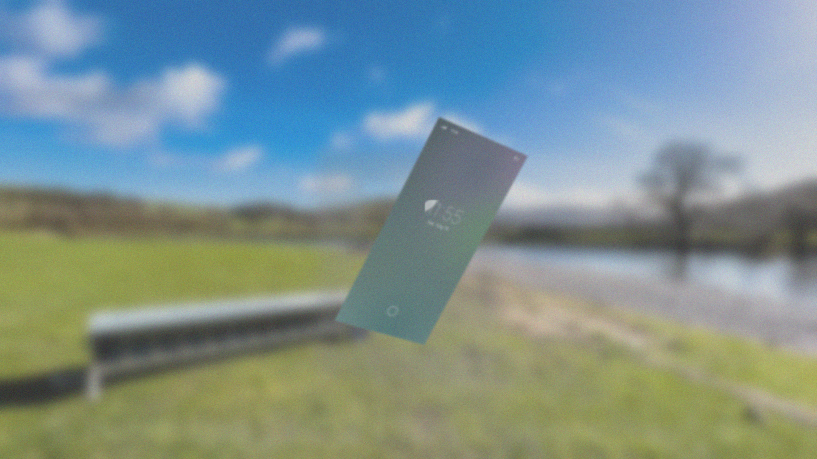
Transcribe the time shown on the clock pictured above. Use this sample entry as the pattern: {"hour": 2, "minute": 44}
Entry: {"hour": 11, "minute": 55}
